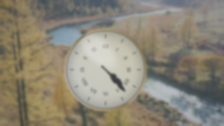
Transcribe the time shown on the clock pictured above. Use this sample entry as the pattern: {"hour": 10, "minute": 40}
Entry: {"hour": 4, "minute": 23}
